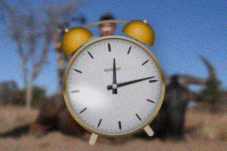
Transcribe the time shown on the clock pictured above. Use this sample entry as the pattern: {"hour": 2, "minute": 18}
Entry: {"hour": 12, "minute": 14}
